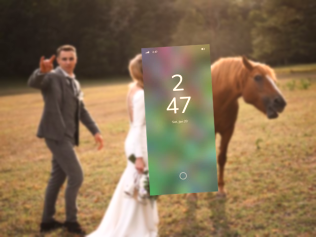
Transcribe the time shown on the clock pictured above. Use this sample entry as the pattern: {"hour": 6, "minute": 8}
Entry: {"hour": 2, "minute": 47}
